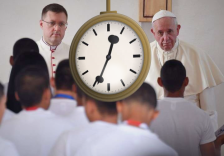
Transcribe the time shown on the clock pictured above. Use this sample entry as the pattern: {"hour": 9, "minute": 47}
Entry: {"hour": 12, "minute": 34}
